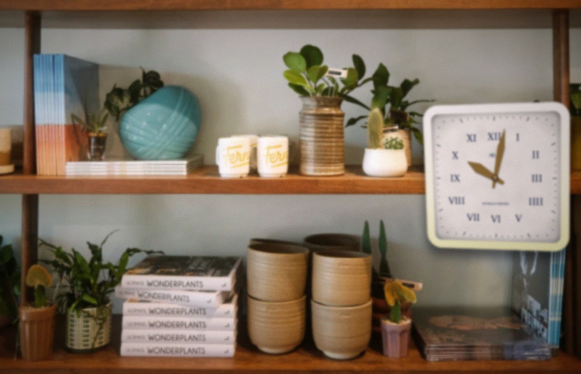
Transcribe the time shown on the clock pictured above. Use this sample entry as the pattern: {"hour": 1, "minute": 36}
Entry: {"hour": 10, "minute": 2}
